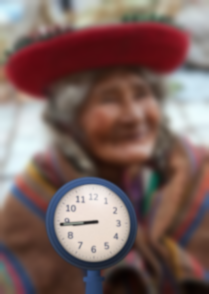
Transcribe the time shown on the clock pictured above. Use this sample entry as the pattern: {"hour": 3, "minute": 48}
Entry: {"hour": 8, "minute": 44}
